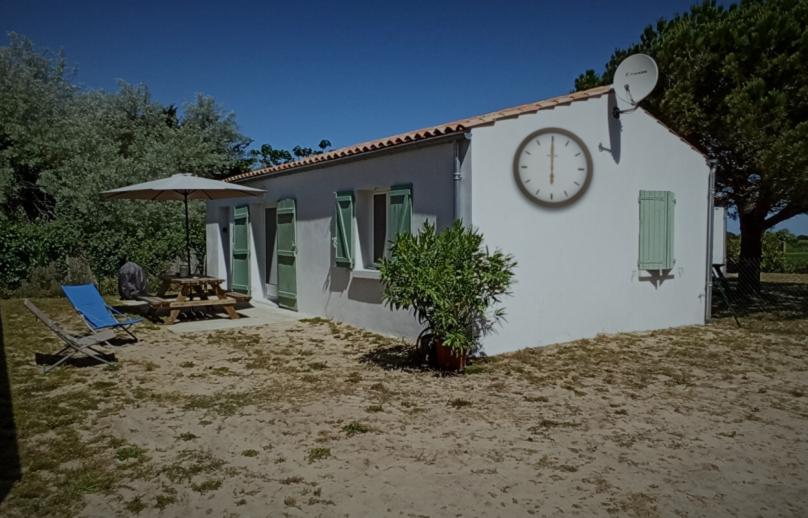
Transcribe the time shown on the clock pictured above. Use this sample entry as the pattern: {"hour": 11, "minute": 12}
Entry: {"hour": 6, "minute": 0}
